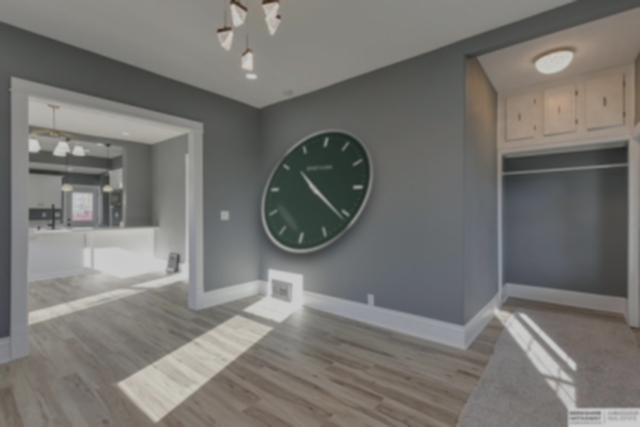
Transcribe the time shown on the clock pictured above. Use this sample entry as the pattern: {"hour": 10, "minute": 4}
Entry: {"hour": 10, "minute": 21}
